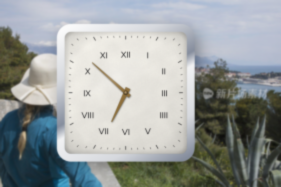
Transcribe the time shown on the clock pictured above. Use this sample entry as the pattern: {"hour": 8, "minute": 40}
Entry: {"hour": 6, "minute": 52}
